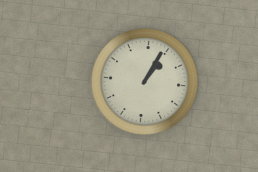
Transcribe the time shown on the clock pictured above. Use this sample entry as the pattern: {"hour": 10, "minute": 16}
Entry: {"hour": 1, "minute": 4}
